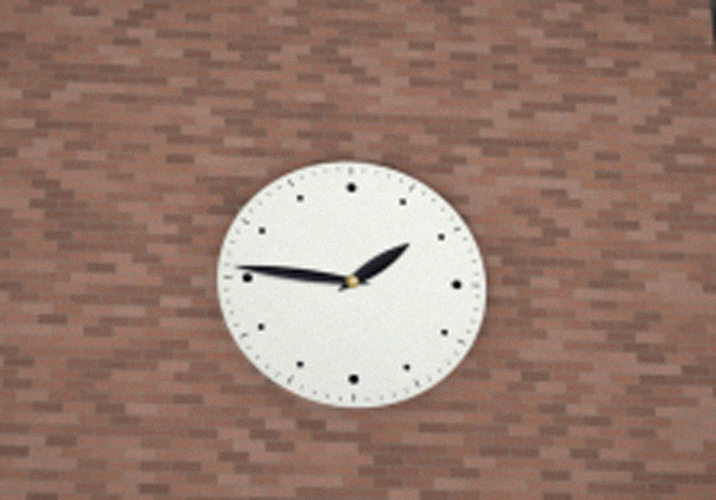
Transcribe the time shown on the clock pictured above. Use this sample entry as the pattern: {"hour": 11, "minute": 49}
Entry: {"hour": 1, "minute": 46}
